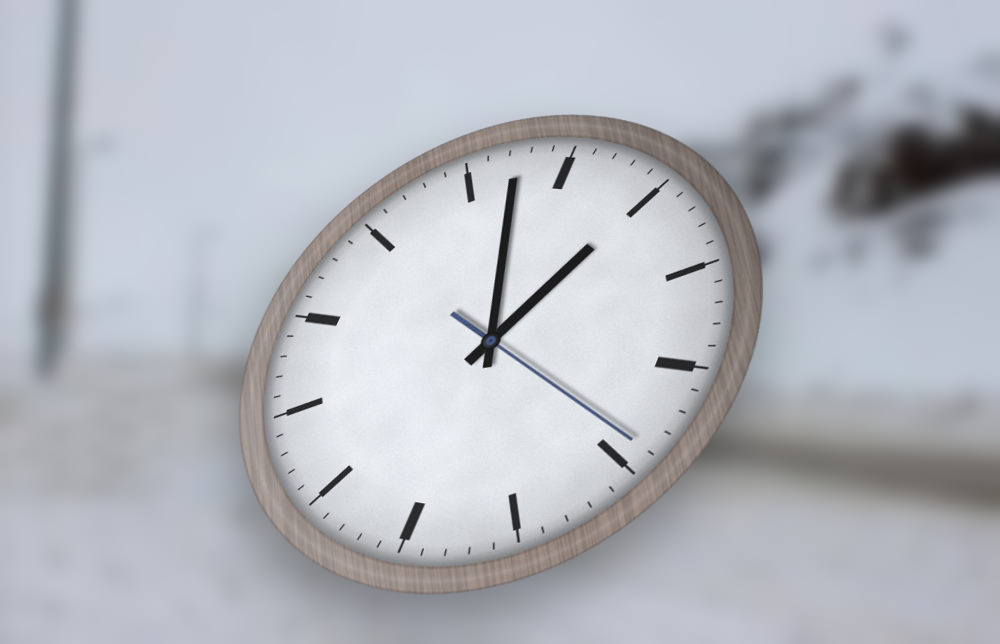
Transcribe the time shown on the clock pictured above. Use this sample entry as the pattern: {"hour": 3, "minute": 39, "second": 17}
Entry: {"hour": 12, "minute": 57, "second": 19}
